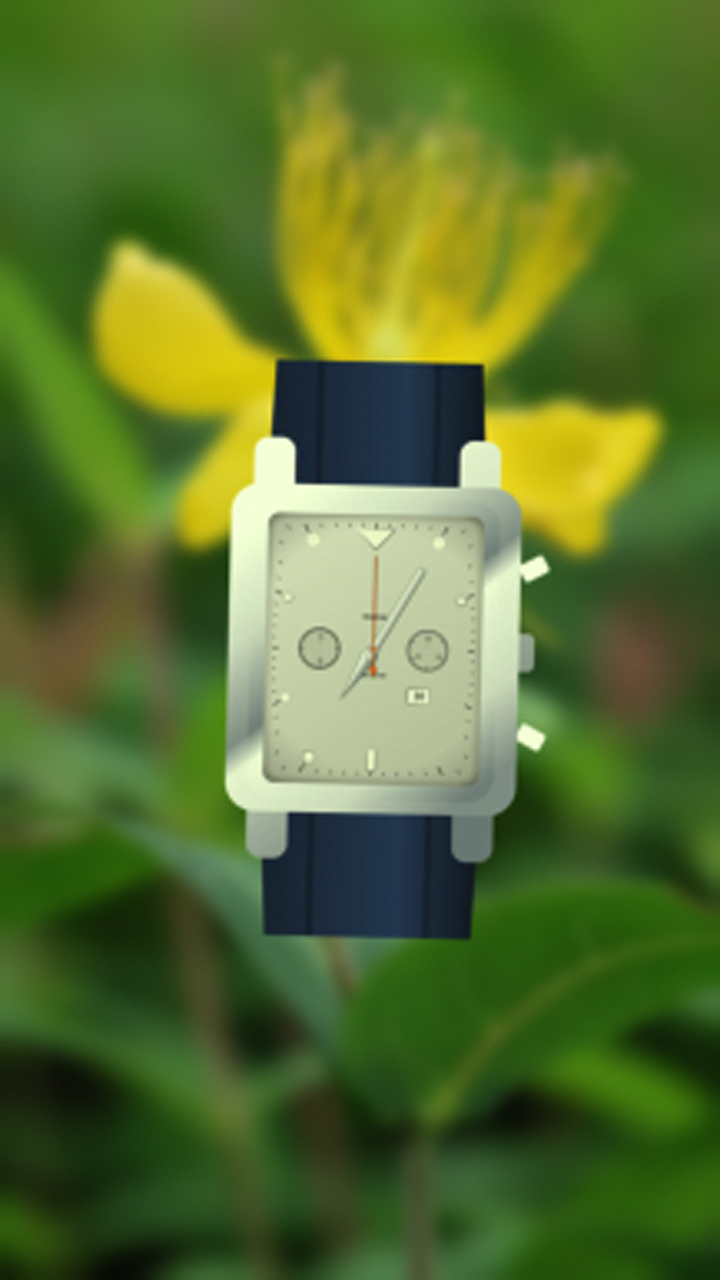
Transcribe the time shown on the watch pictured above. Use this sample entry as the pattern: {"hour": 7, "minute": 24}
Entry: {"hour": 7, "minute": 5}
